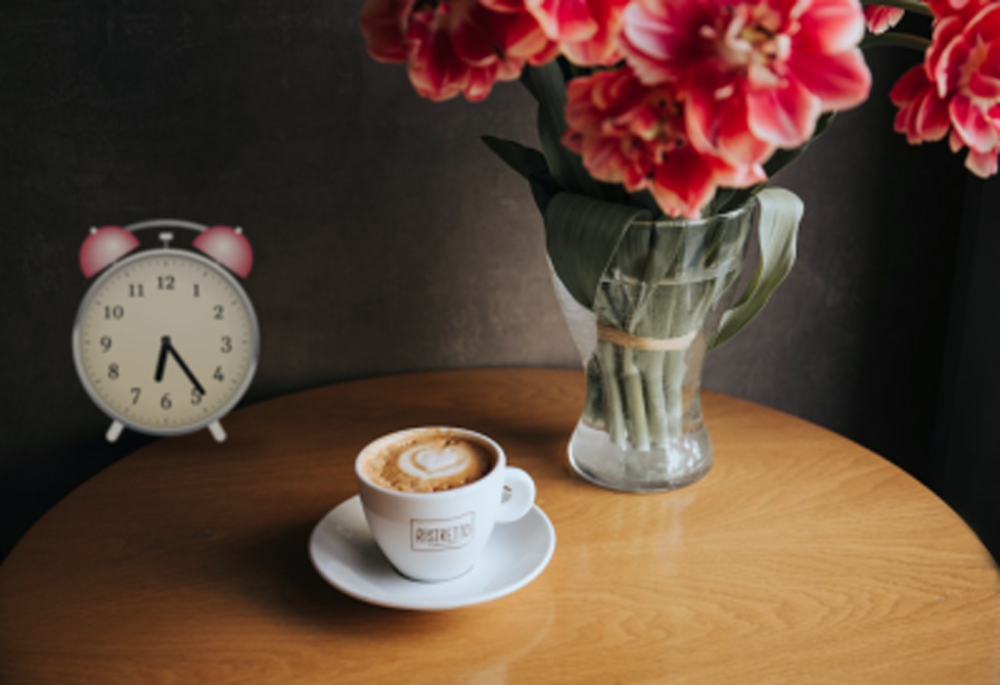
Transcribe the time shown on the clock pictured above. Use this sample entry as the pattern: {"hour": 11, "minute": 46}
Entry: {"hour": 6, "minute": 24}
